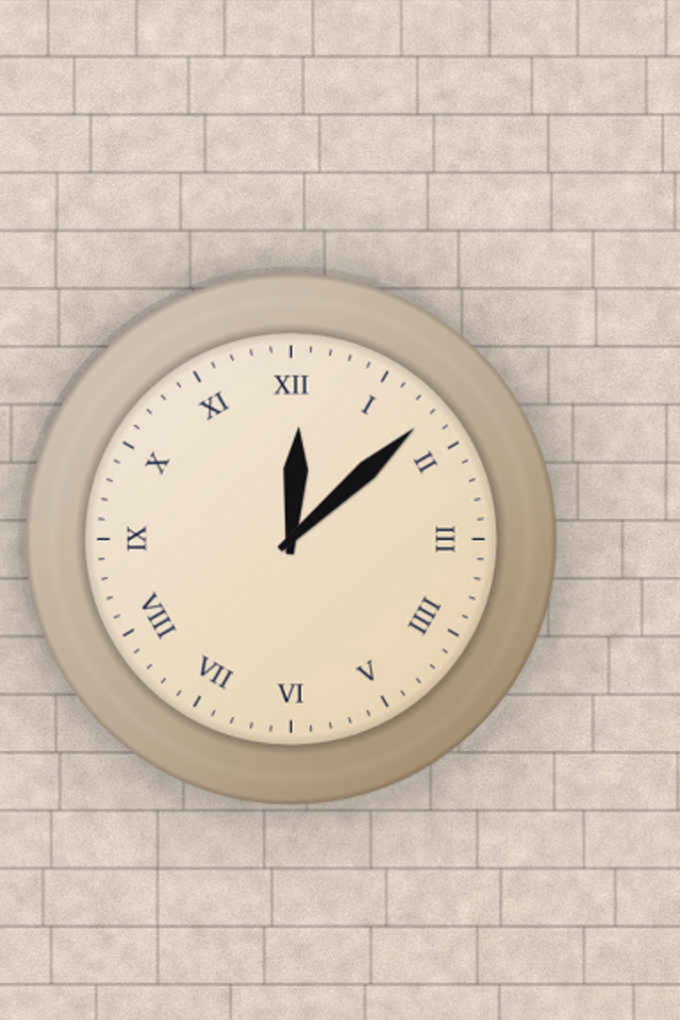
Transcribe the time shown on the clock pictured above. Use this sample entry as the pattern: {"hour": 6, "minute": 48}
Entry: {"hour": 12, "minute": 8}
